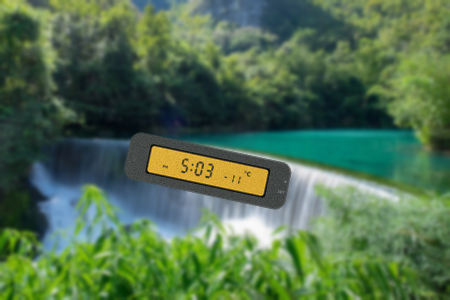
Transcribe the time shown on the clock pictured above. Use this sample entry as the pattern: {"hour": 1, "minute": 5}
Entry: {"hour": 5, "minute": 3}
